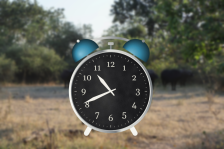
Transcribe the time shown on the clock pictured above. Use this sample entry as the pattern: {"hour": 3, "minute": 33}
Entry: {"hour": 10, "minute": 41}
